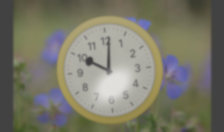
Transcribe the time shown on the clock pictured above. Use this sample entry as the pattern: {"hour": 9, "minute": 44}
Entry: {"hour": 10, "minute": 1}
